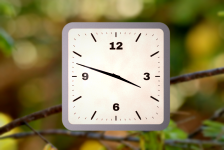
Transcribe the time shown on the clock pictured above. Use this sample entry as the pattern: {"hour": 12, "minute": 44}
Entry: {"hour": 3, "minute": 48}
